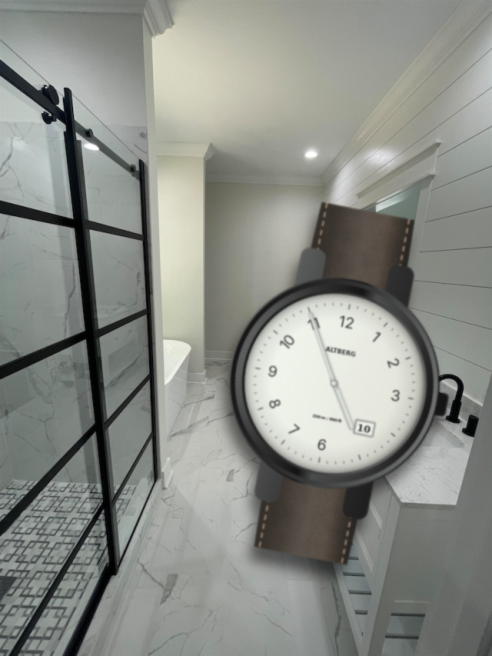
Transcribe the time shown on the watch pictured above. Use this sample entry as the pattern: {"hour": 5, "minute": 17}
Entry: {"hour": 4, "minute": 55}
